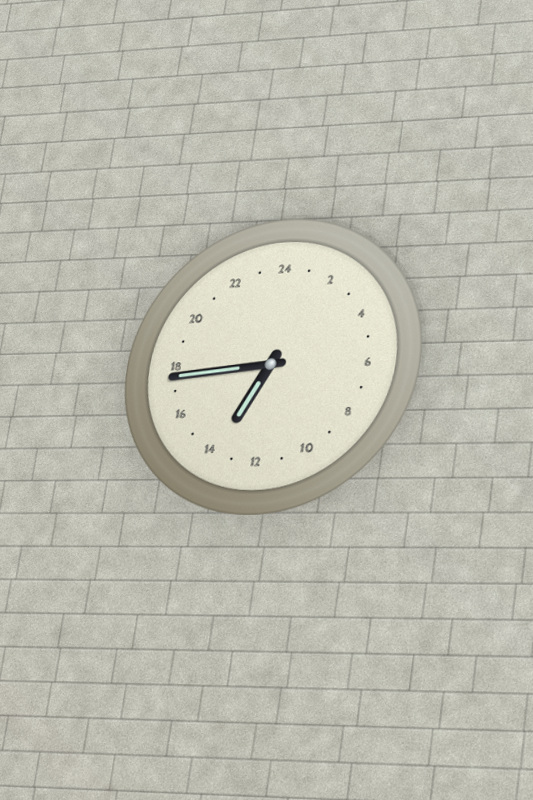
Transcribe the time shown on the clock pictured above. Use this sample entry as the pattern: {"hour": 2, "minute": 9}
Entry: {"hour": 13, "minute": 44}
